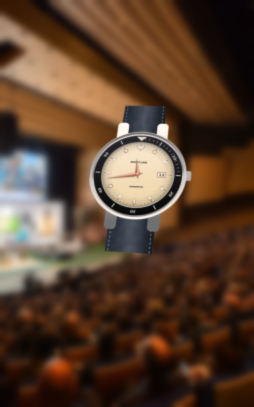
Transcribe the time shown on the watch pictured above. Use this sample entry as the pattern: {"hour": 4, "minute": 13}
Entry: {"hour": 11, "minute": 43}
